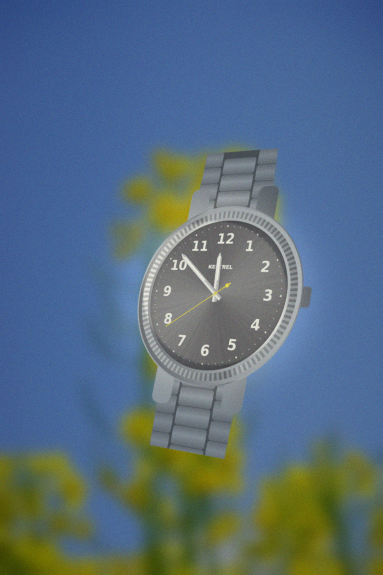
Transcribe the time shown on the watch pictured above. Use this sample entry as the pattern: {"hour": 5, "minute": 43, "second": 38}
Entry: {"hour": 11, "minute": 51, "second": 39}
